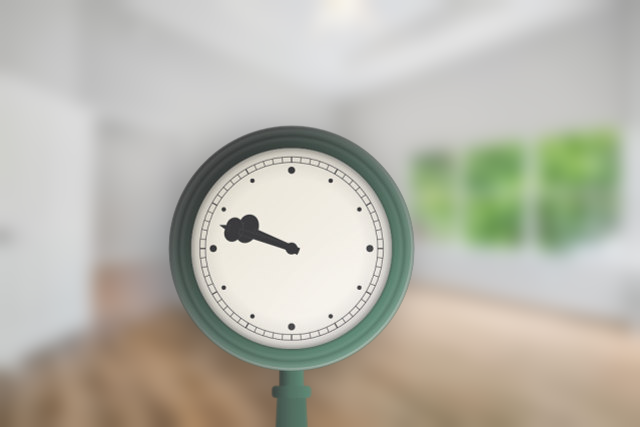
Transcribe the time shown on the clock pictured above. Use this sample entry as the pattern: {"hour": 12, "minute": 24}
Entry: {"hour": 9, "minute": 48}
